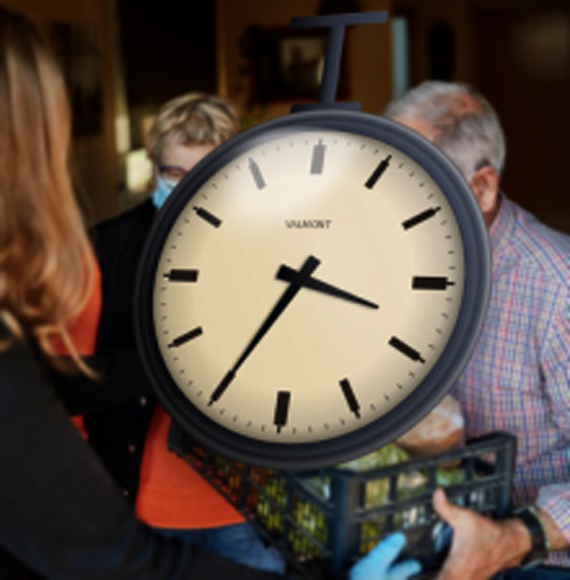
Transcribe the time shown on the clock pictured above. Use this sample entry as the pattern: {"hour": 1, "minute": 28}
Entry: {"hour": 3, "minute": 35}
